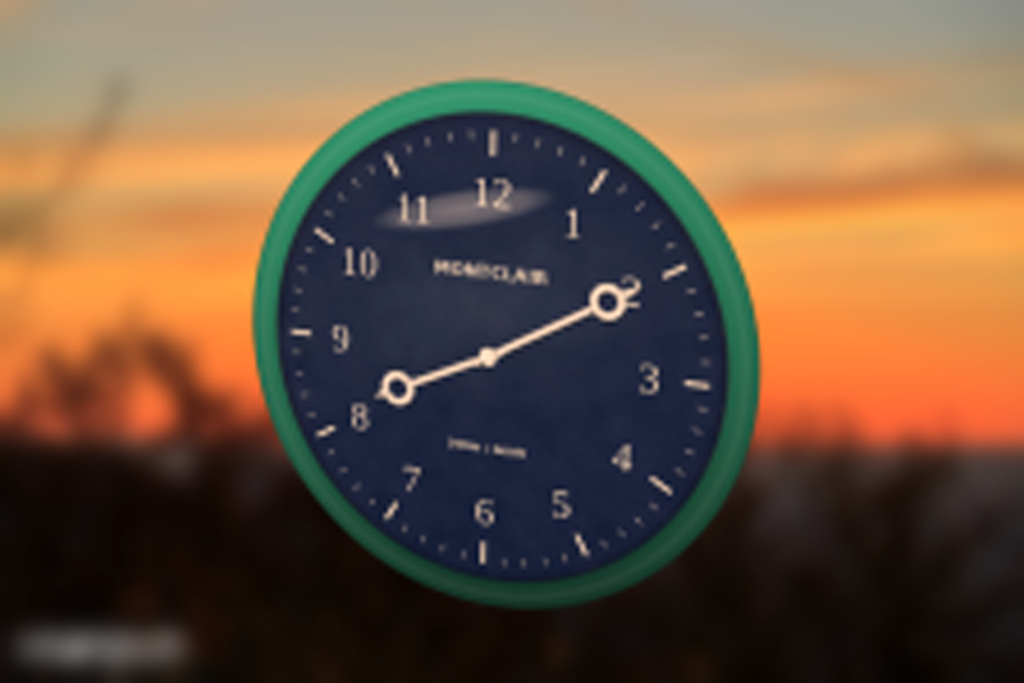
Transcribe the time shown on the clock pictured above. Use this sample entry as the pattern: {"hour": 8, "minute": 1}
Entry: {"hour": 8, "minute": 10}
